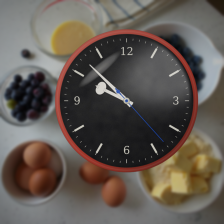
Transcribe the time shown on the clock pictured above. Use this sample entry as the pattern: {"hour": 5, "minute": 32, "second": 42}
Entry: {"hour": 9, "minute": 52, "second": 23}
